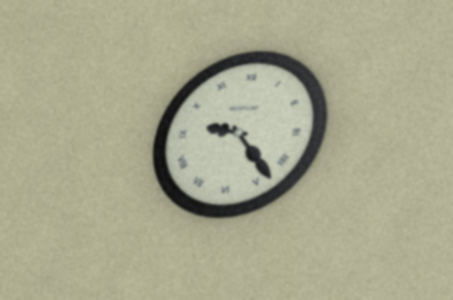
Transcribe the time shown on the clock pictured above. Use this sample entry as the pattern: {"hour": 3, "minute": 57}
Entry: {"hour": 9, "minute": 23}
